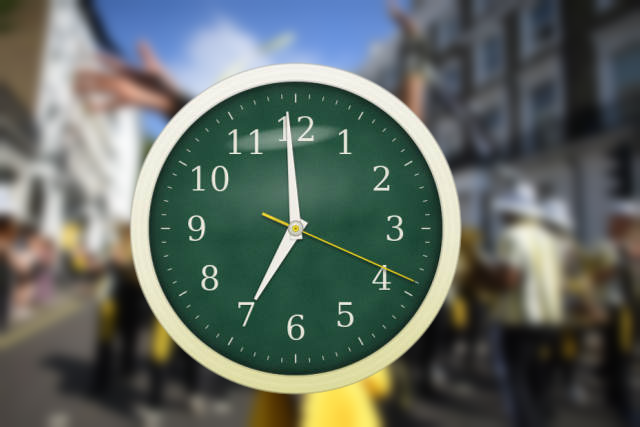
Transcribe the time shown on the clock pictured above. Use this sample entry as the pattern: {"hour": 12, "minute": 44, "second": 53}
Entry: {"hour": 6, "minute": 59, "second": 19}
